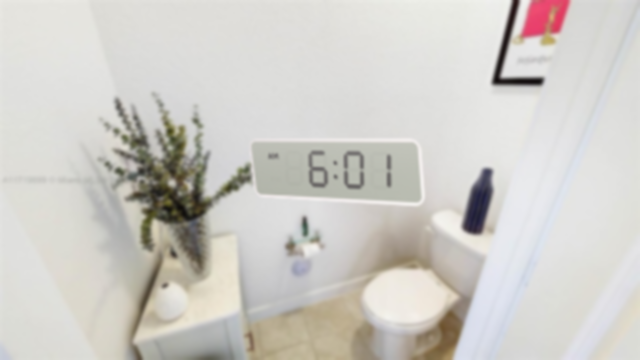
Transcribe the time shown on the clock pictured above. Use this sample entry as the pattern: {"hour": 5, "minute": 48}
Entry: {"hour": 6, "minute": 1}
